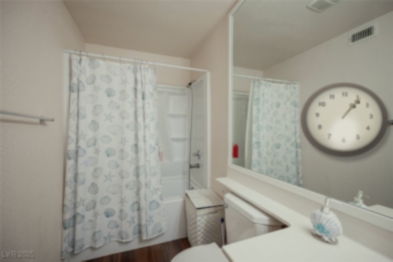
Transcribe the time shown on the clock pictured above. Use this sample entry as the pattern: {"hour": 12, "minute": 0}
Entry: {"hour": 1, "minute": 6}
